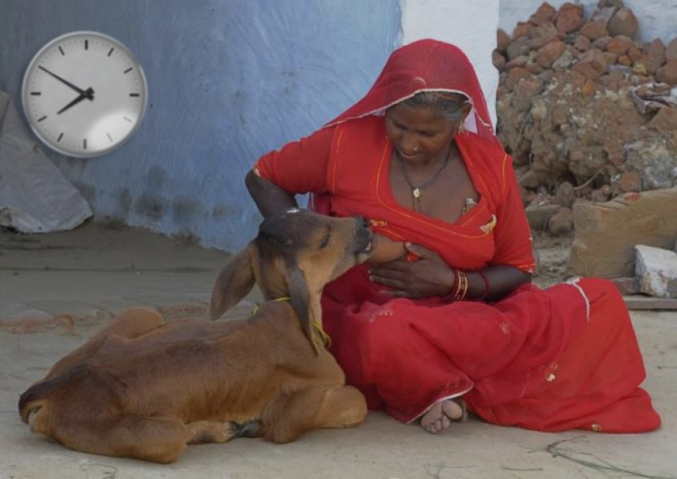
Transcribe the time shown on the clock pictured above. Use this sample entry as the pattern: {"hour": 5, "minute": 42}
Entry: {"hour": 7, "minute": 50}
